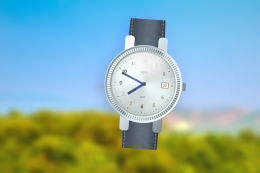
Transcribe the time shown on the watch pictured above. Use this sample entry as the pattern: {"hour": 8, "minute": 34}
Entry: {"hour": 7, "minute": 49}
